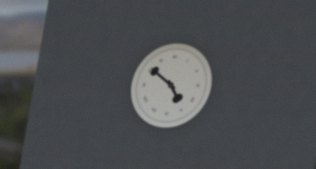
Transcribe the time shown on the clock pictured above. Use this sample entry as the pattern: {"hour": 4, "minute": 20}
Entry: {"hour": 4, "minute": 51}
